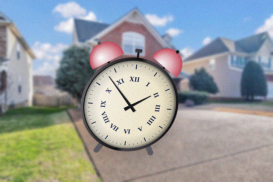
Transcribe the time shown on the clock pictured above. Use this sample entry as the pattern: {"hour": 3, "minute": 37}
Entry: {"hour": 1, "minute": 53}
